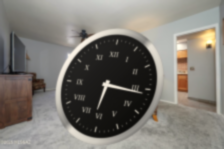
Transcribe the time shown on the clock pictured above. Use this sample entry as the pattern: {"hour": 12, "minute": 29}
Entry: {"hour": 6, "minute": 16}
